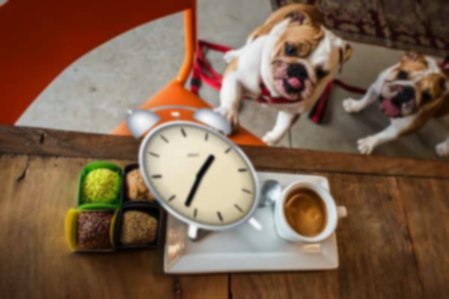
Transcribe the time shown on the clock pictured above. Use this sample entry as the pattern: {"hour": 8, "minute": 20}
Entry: {"hour": 1, "minute": 37}
